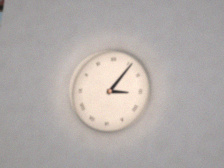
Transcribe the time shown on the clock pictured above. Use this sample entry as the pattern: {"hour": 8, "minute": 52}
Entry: {"hour": 3, "minute": 6}
